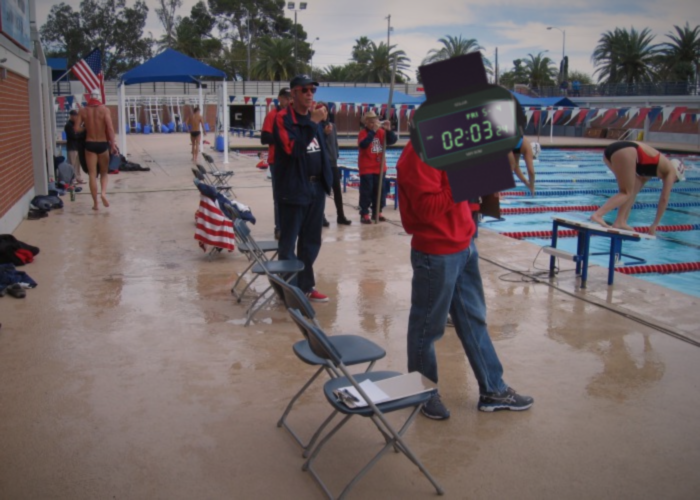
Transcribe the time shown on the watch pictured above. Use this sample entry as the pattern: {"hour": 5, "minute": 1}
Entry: {"hour": 2, "minute": 3}
